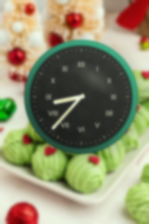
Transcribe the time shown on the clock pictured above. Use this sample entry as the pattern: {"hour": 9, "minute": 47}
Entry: {"hour": 8, "minute": 37}
